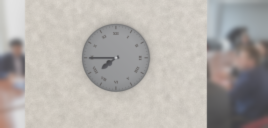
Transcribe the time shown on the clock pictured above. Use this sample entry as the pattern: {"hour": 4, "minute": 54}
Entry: {"hour": 7, "minute": 45}
